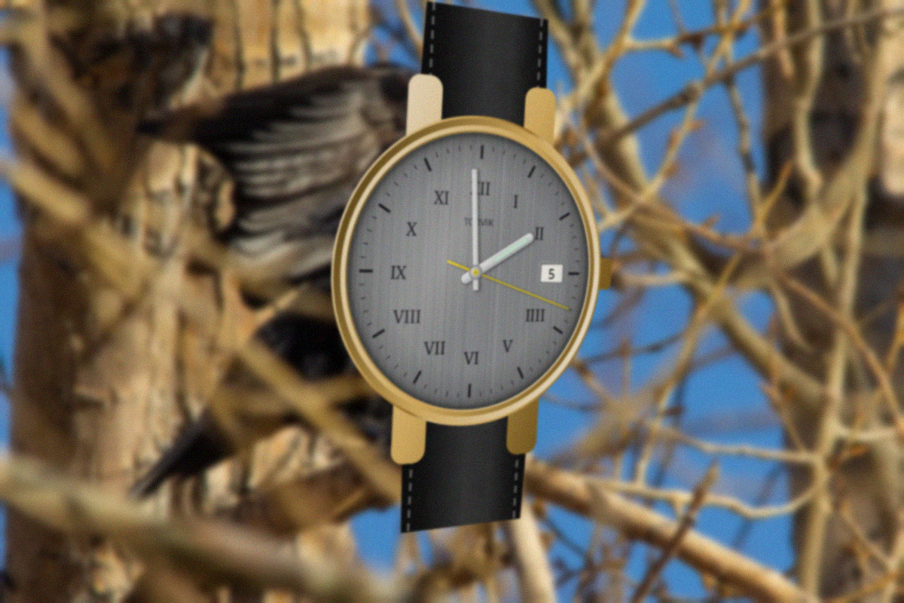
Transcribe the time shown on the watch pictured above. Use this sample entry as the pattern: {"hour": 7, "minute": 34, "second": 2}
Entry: {"hour": 1, "minute": 59, "second": 18}
